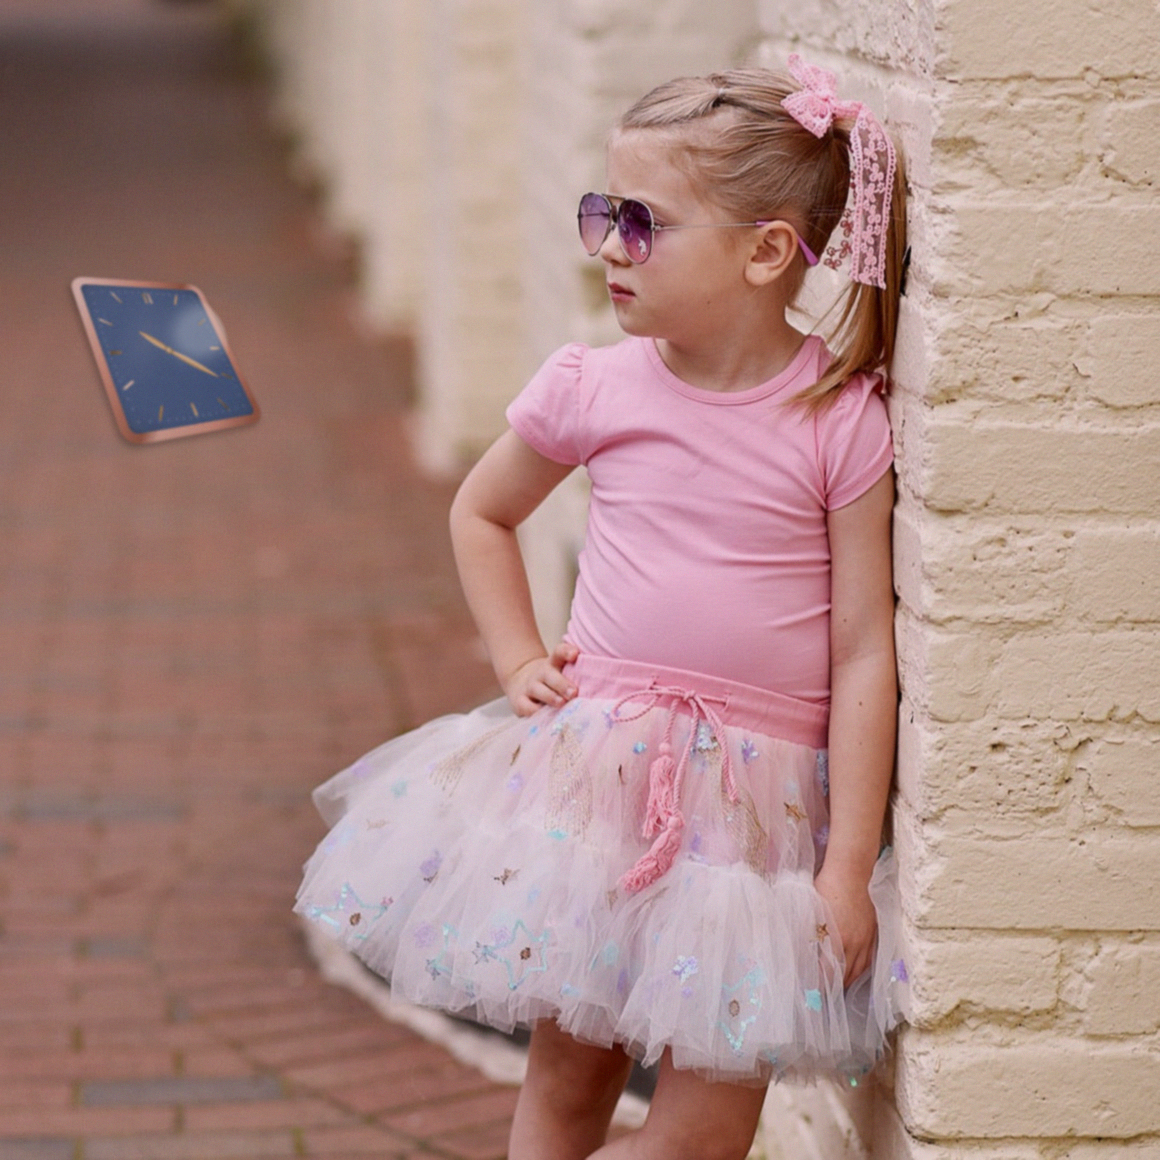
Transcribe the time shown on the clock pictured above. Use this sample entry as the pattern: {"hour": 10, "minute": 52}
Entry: {"hour": 10, "minute": 21}
